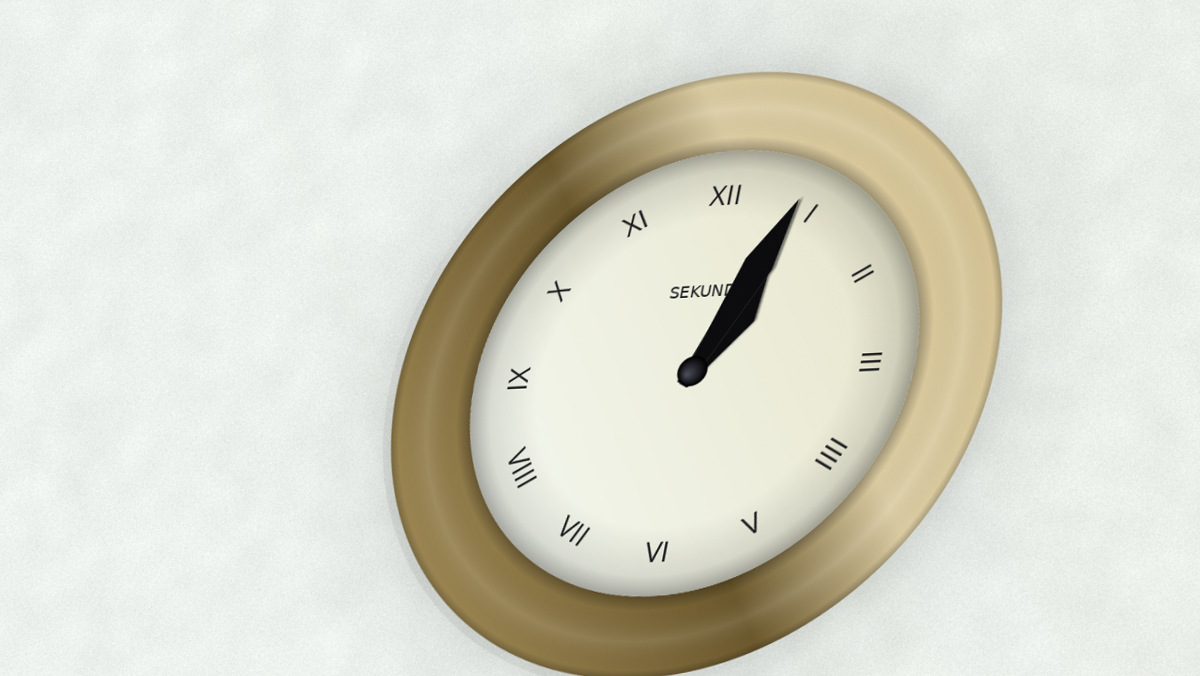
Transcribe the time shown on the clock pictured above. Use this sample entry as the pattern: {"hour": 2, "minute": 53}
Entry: {"hour": 1, "minute": 4}
